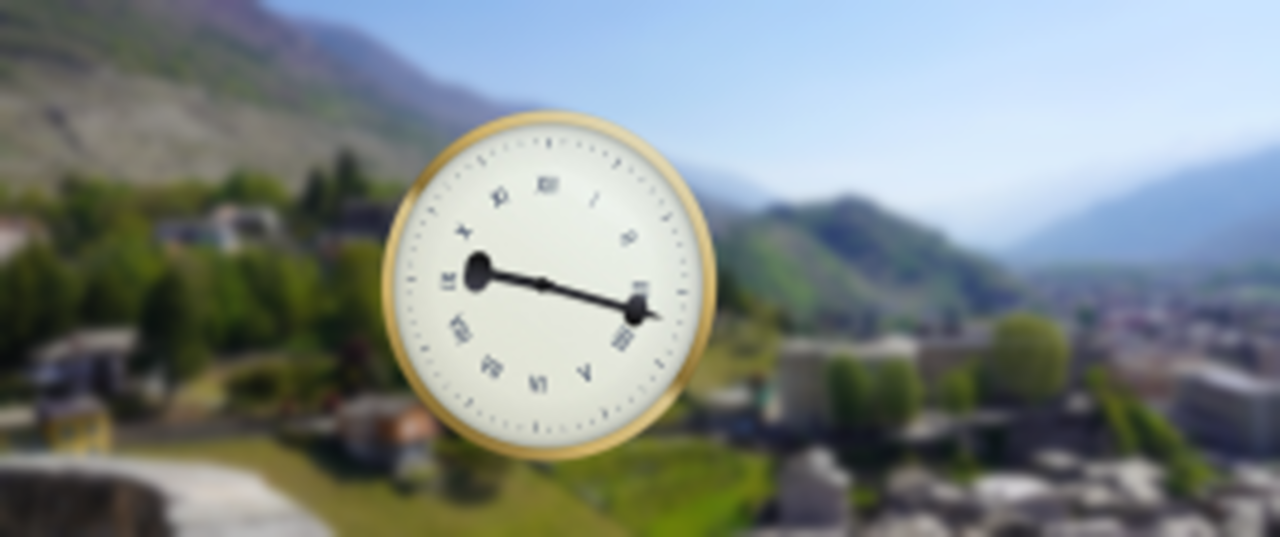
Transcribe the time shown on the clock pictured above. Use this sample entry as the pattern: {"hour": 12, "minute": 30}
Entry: {"hour": 9, "minute": 17}
